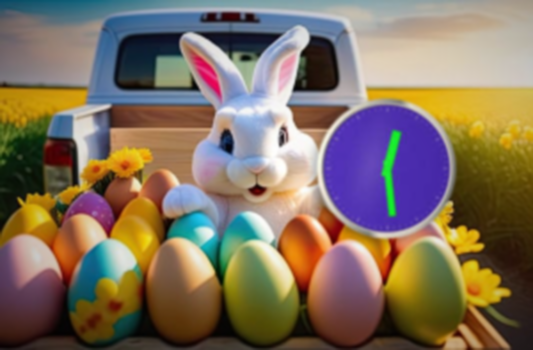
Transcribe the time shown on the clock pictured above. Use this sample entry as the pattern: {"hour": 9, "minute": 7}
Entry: {"hour": 12, "minute": 29}
